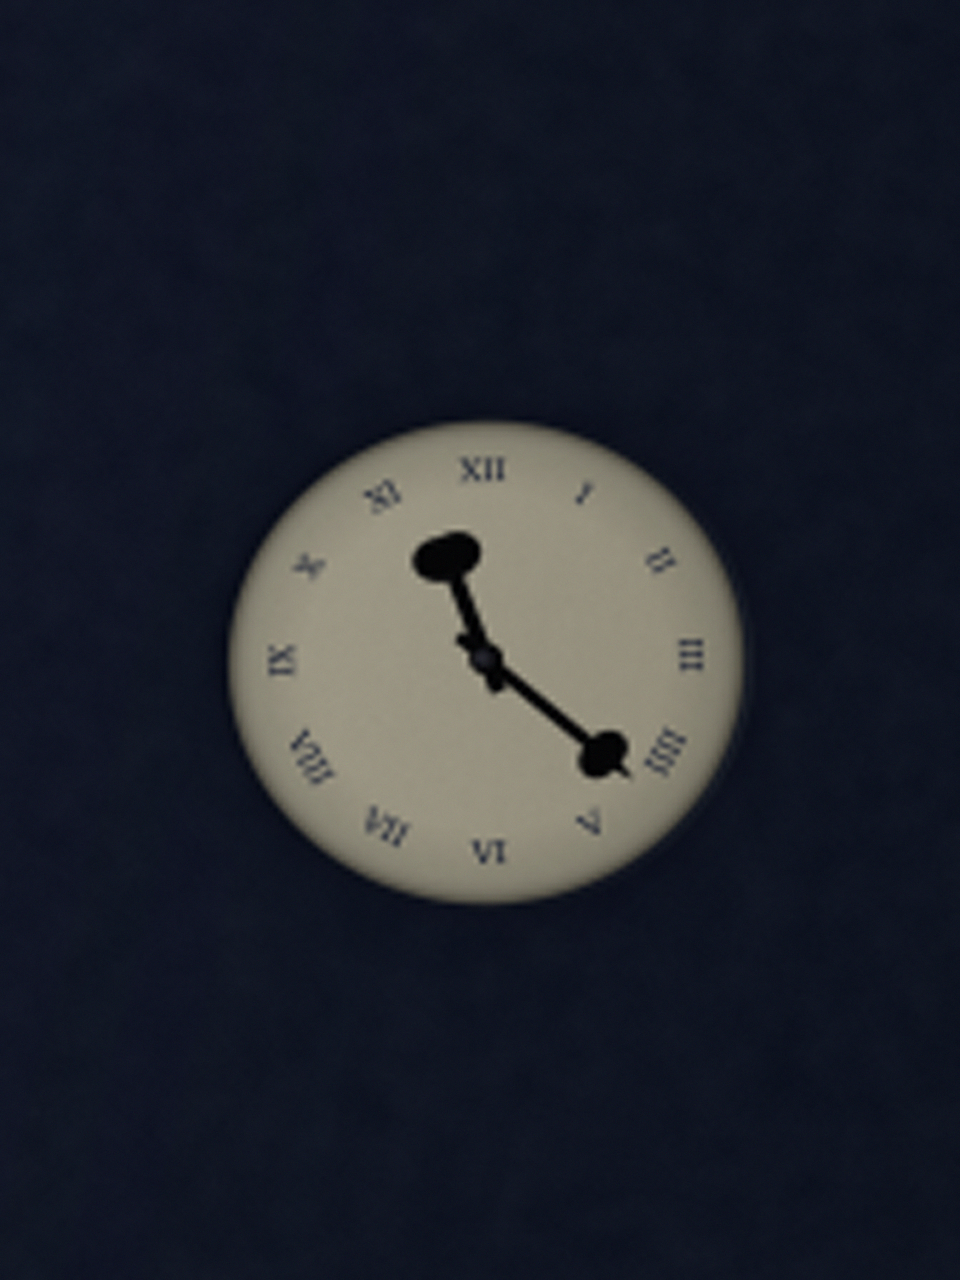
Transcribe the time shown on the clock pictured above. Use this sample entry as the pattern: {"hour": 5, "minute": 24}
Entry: {"hour": 11, "minute": 22}
